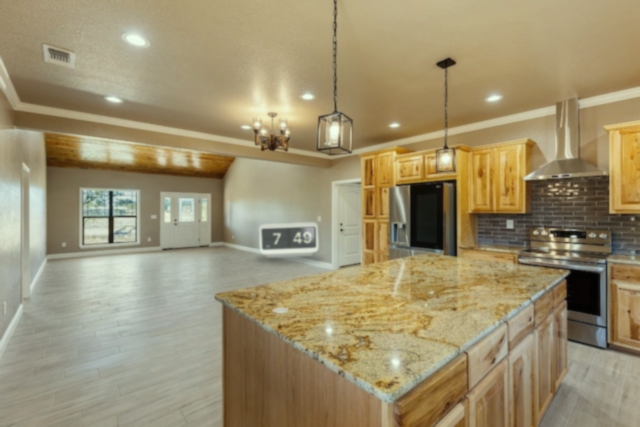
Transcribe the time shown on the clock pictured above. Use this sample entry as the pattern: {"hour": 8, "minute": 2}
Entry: {"hour": 7, "minute": 49}
